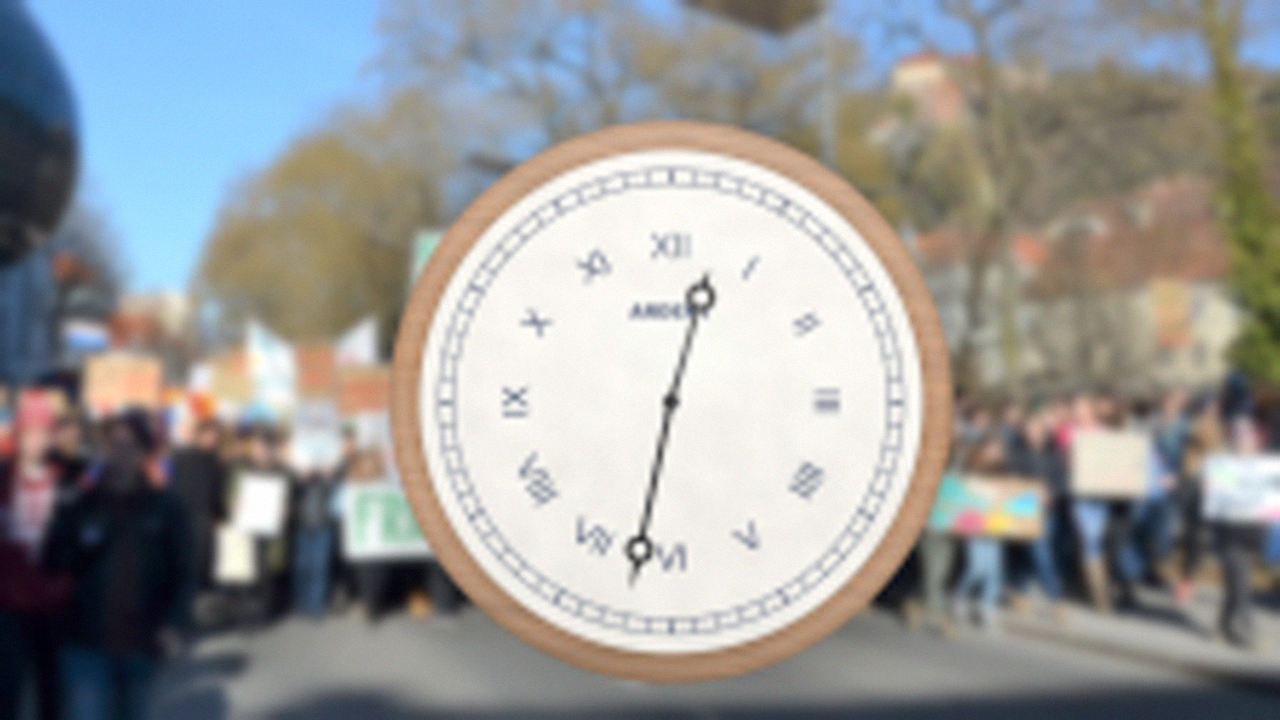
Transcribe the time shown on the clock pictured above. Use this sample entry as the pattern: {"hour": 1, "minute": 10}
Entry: {"hour": 12, "minute": 32}
